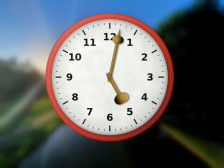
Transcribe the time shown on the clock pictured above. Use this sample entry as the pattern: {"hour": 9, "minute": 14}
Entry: {"hour": 5, "minute": 2}
